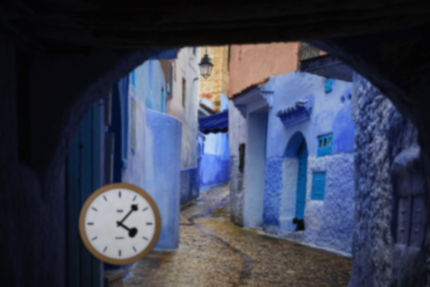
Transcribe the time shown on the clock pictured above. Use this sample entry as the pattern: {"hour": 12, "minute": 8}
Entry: {"hour": 4, "minute": 7}
